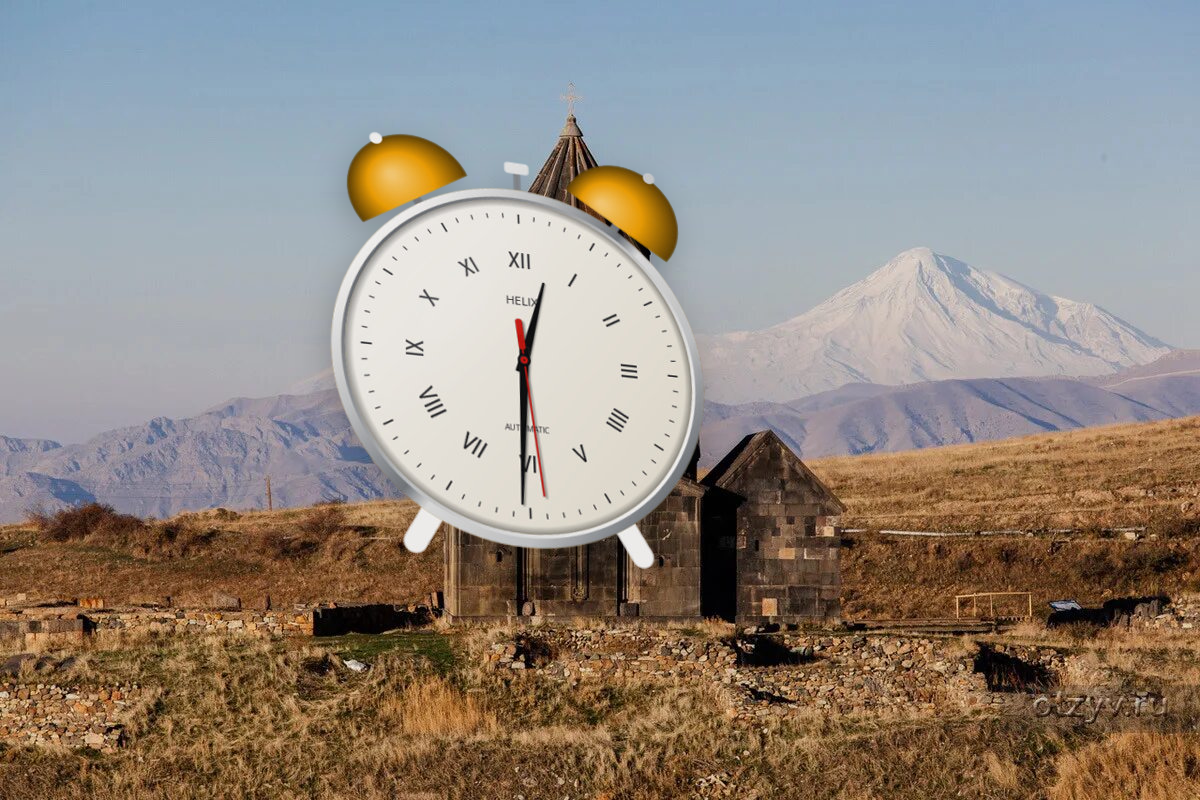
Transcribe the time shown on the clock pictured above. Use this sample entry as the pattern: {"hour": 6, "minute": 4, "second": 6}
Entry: {"hour": 12, "minute": 30, "second": 29}
